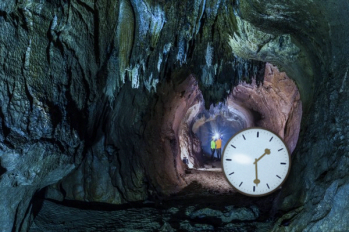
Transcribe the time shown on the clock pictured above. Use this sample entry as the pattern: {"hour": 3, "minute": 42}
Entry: {"hour": 1, "minute": 29}
